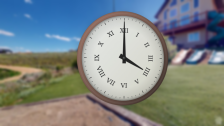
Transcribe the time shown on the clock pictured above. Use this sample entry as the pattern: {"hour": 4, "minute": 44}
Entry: {"hour": 4, "minute": 0}
